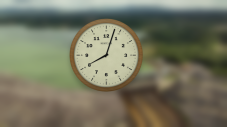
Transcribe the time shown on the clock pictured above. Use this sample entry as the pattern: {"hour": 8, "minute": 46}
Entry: {"hour": 8, "minute": 3}
